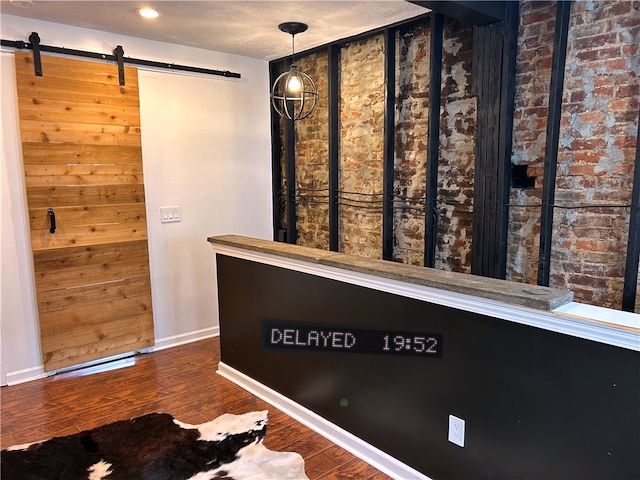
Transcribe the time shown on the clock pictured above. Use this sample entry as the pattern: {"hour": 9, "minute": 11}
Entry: {"hour": 19, "minute": 52}
